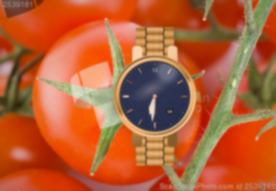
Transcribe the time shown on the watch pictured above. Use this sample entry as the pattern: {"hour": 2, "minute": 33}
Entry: {"hour": 6, "minute": 31}
